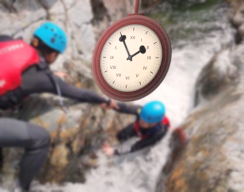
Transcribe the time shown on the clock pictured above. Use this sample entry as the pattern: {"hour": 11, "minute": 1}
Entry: {"hour": 1, "minute": 55}
